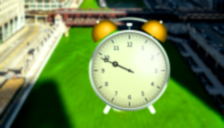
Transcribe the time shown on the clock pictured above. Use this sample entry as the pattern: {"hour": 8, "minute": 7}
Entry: {"hour": 9, "minute": 49}
